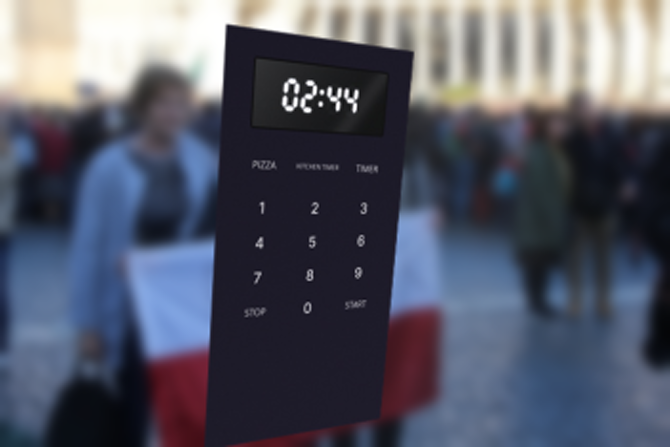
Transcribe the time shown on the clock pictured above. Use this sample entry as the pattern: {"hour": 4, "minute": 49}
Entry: {"hour": 2, "minute": 44}
